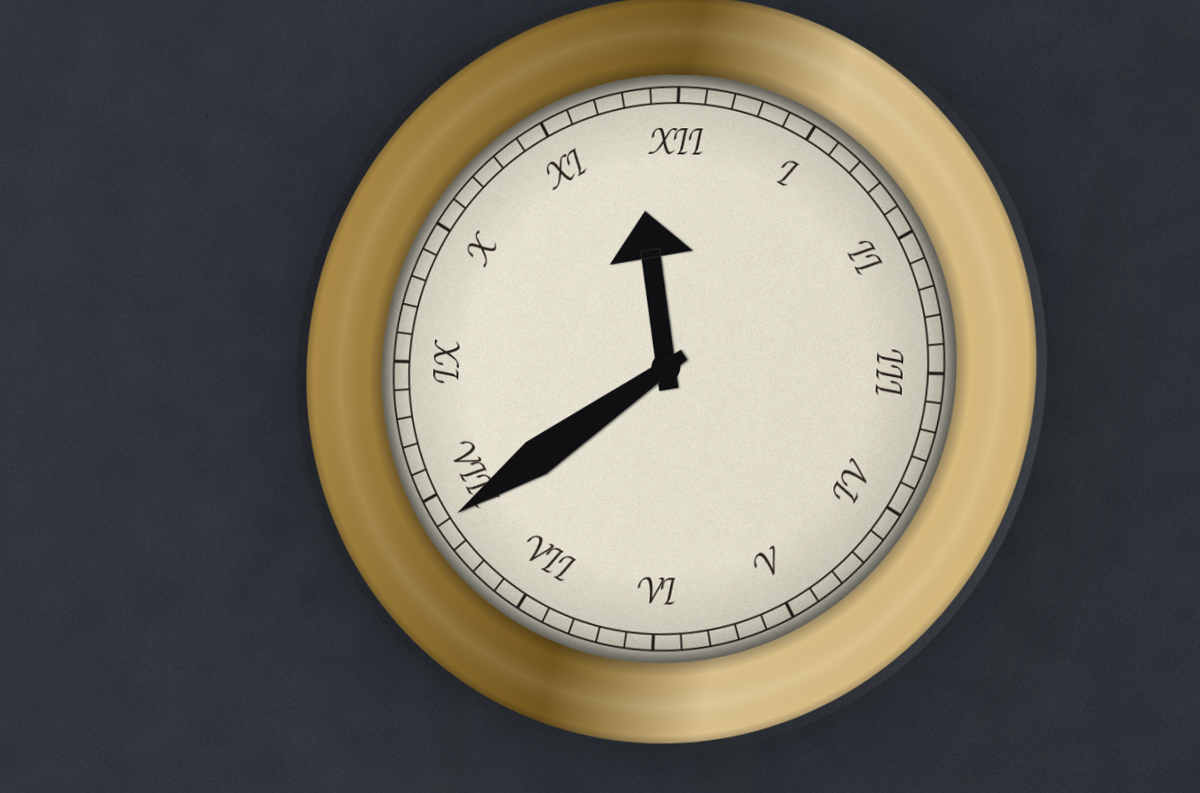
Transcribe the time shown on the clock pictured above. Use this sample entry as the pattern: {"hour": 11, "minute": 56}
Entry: {"hour": 11, "minute": 39}
